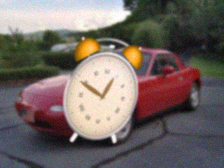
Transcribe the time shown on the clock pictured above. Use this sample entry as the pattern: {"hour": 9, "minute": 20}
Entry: {"hour": 12, "minute": 49}
